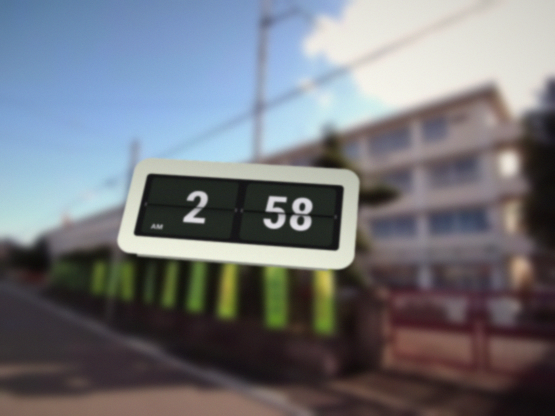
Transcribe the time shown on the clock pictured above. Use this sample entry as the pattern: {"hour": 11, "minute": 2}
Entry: {"hour": 2, "minute": 58}
